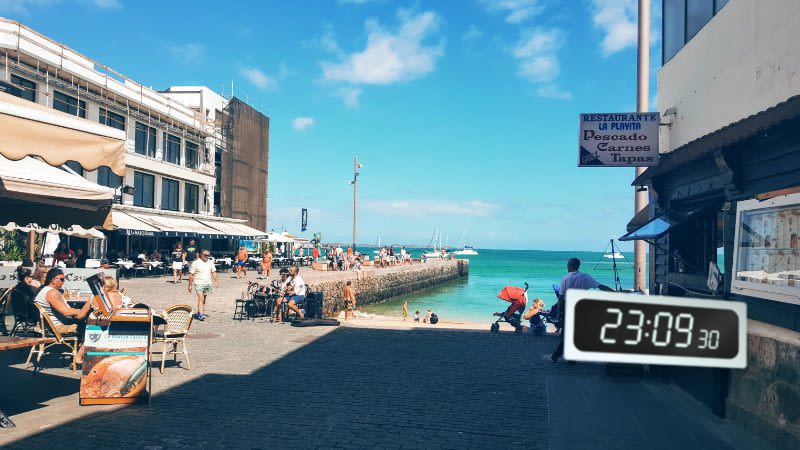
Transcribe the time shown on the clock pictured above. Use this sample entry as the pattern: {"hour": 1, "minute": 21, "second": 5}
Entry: {"hour": 23, "minute": 9, "second": 30}
